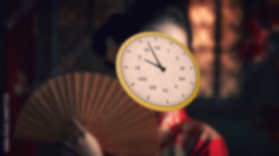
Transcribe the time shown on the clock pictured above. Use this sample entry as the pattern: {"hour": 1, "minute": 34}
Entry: {"hour": 9, "minute": 57}
